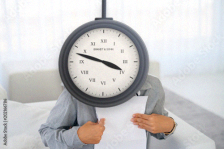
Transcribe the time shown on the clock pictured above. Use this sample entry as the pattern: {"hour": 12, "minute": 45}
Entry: {"hour": 3, "minute": 48}
